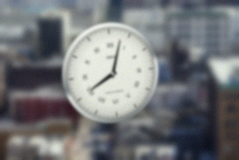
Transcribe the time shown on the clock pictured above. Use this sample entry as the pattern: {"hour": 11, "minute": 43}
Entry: {"hour": 8, "minute": 3}
